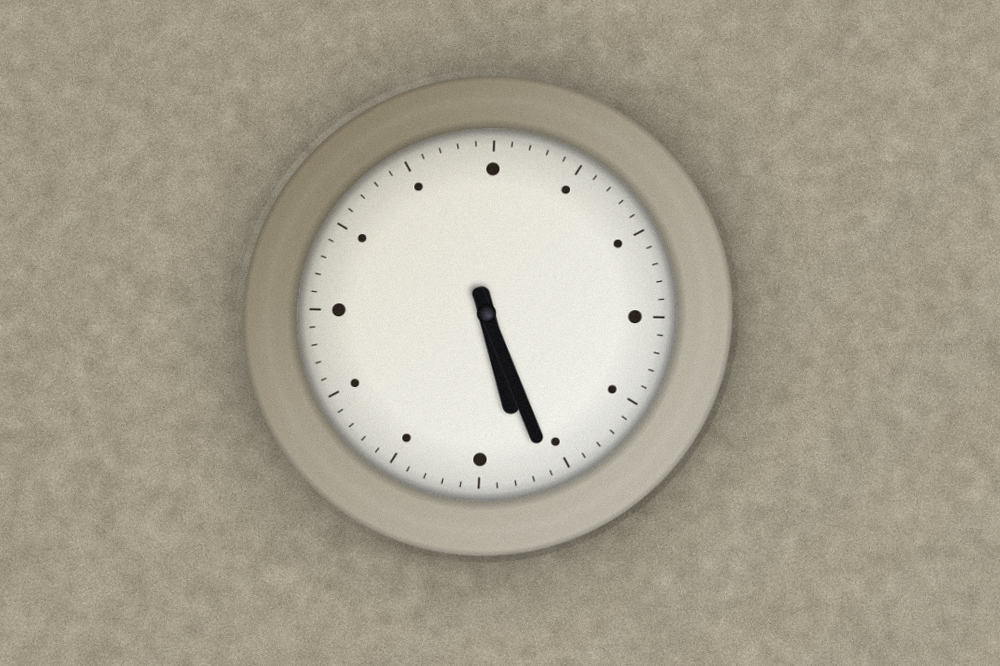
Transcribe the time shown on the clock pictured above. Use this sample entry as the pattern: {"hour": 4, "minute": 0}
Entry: {"hour": 5, "minute": 26}
